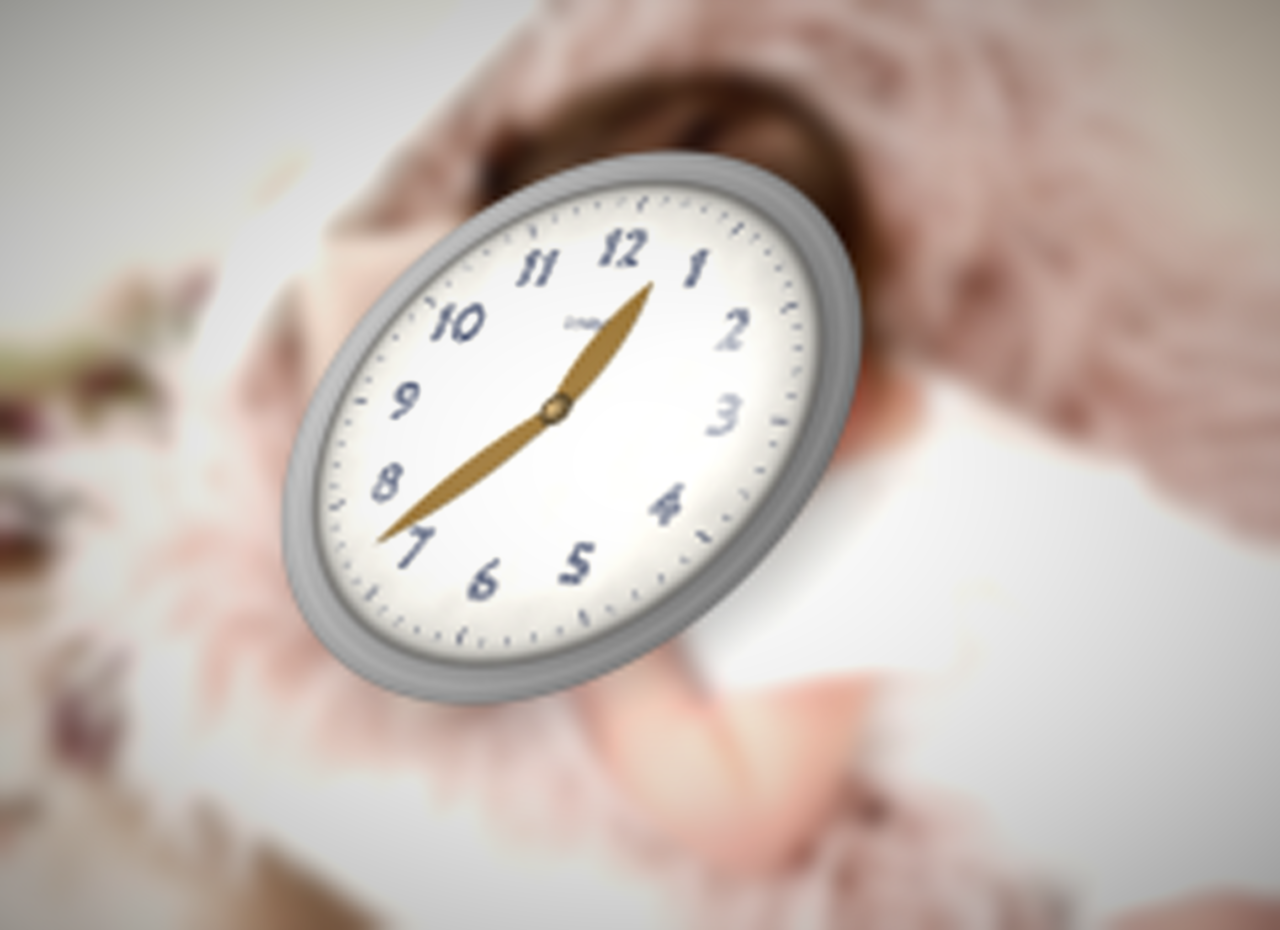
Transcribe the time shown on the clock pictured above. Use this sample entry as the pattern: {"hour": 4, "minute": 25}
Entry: {"hour": 12, "minute": 37}
